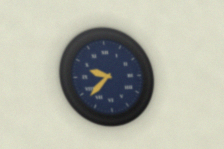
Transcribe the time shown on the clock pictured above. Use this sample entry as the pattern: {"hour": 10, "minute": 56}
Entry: {"hour": 9, "minute": 38}
